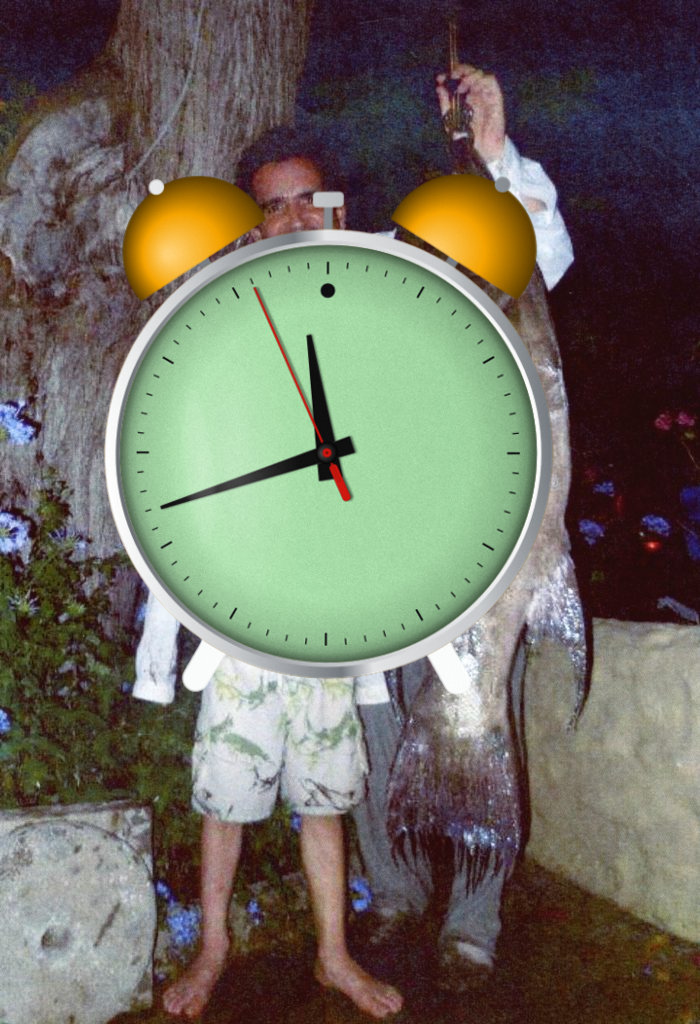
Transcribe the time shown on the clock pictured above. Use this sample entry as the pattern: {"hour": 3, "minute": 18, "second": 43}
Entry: {"hour": 11, "minute": 41, "second": 56}
